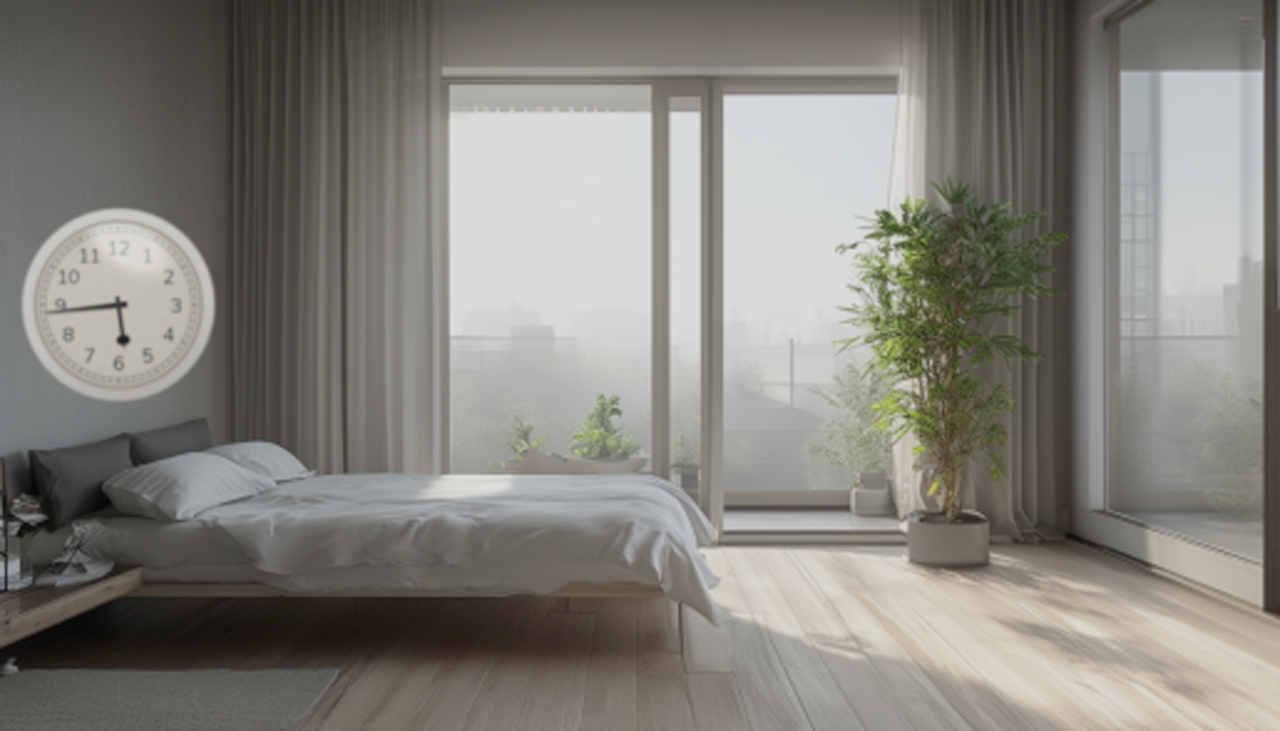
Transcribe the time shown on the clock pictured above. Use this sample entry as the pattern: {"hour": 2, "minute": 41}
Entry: {"hour": 5, "minute": 44}
